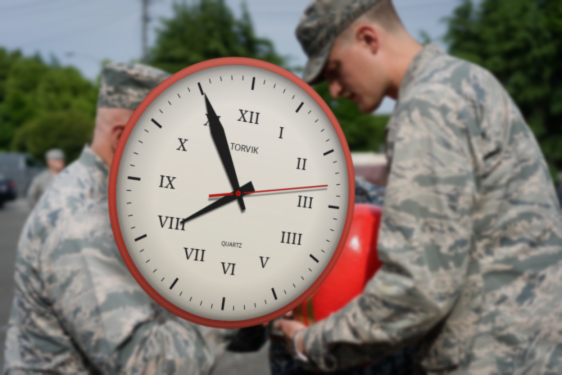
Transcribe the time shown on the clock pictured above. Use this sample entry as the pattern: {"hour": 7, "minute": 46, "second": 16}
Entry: {"hour": 7, "minute": 55, "second": 13}
